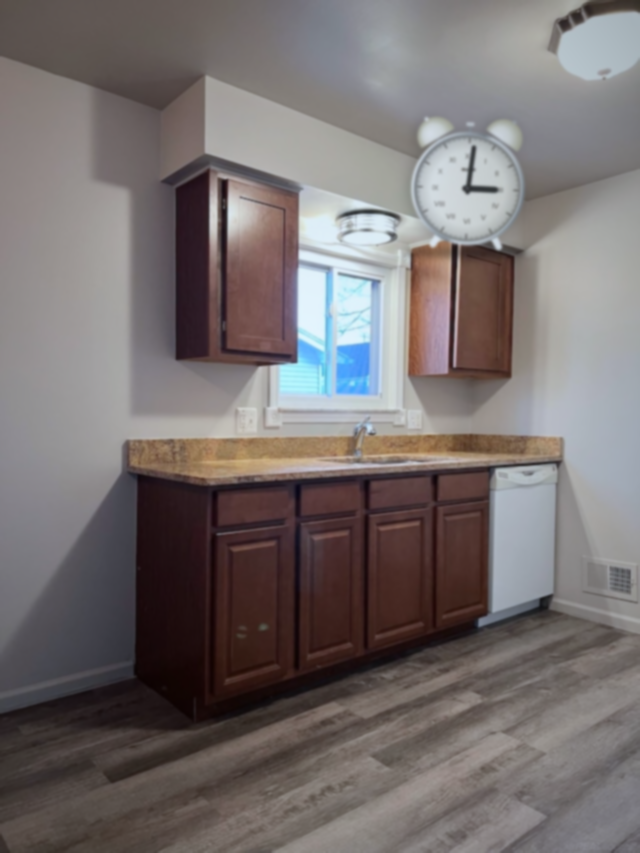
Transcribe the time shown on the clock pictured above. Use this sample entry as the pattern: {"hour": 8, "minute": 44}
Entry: {"hour": 3, "minute": 1}
